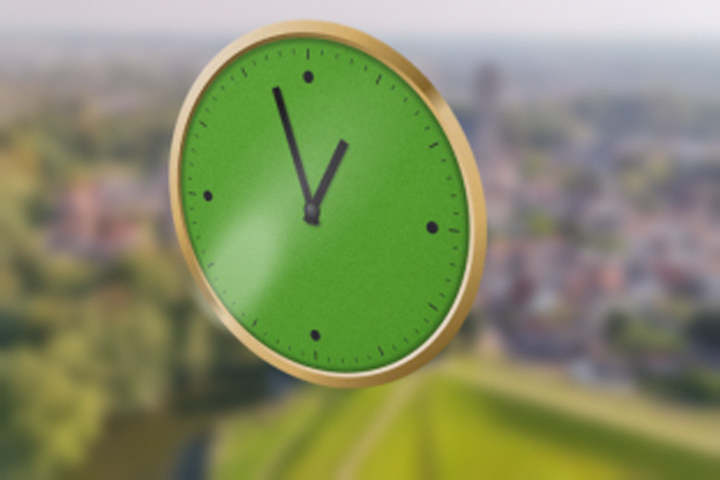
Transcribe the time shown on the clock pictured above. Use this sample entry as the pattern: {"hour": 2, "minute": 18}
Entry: {"hour": 12, "minute": 57}
